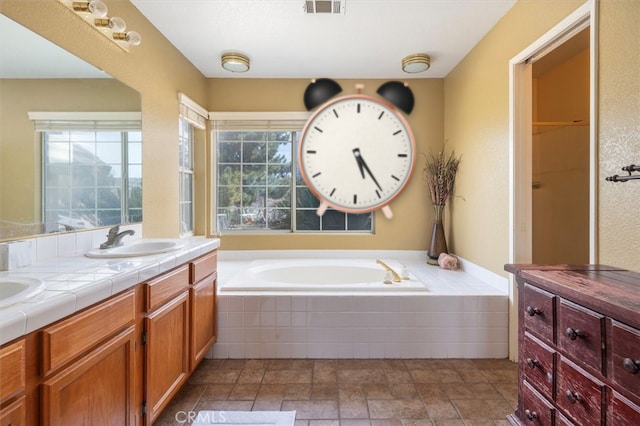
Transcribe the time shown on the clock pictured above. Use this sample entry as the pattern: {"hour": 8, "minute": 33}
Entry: {"hour": 5, "minute": 24}
